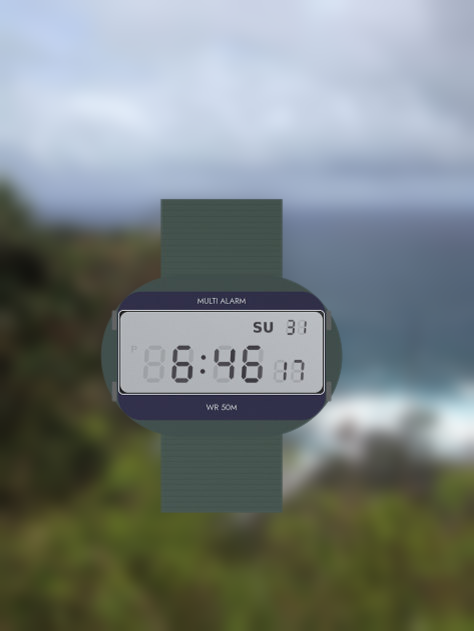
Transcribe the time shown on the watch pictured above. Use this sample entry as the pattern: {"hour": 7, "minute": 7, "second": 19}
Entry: {"hour": 6, "minute": 46, "second": 17}
